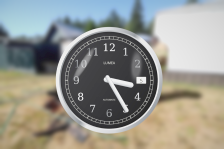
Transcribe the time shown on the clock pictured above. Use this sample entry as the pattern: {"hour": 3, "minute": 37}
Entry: {"hour": 3, "minute": 25}
